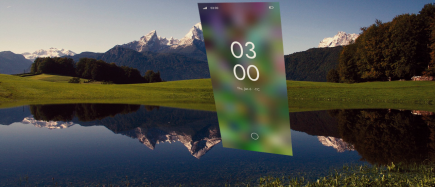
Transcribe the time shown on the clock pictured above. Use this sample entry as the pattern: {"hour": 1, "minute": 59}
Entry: {"hour": 3, "minute": 0}
